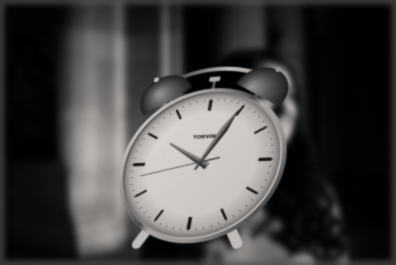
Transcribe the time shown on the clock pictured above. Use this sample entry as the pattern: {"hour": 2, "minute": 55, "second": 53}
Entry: {"hour": 10, "minute": 4, "second": 43}
